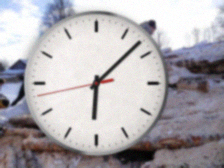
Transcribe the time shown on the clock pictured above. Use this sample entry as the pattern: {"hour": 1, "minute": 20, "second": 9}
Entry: {"hour": 6, "minute": 7, "second": 43}
